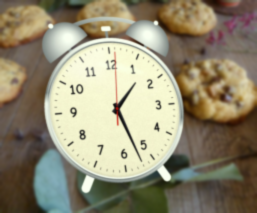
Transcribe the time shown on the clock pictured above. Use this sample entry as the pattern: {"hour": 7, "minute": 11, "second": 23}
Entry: {"hour": 1, "minute": 27, "second": 1}
